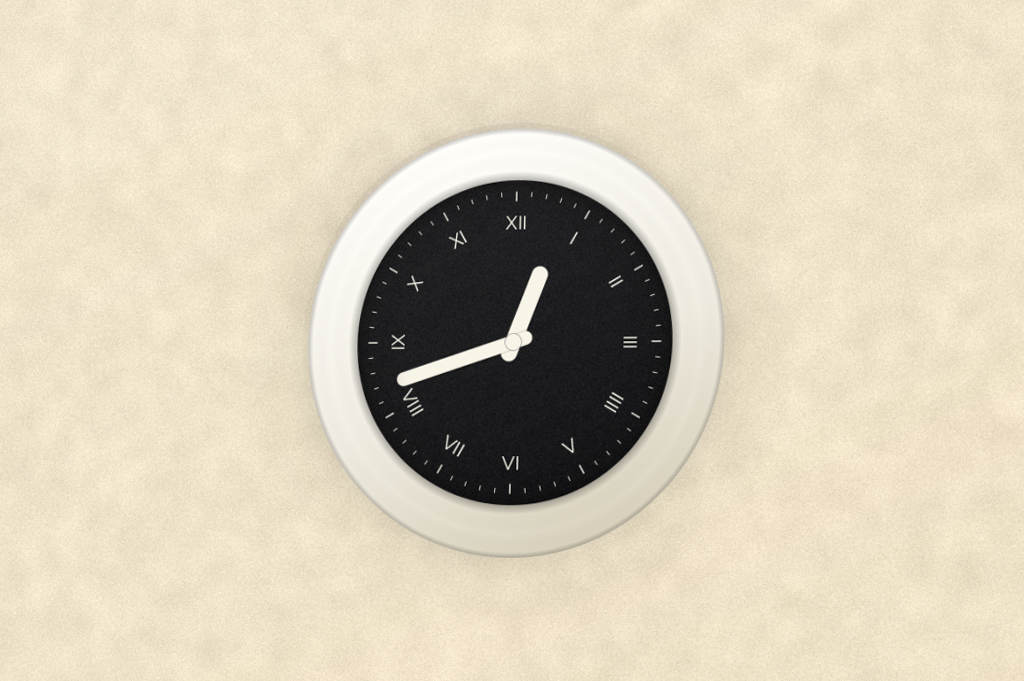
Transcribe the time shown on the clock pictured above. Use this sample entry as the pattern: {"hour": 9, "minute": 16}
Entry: {"hour": 12, "minute": 42}
